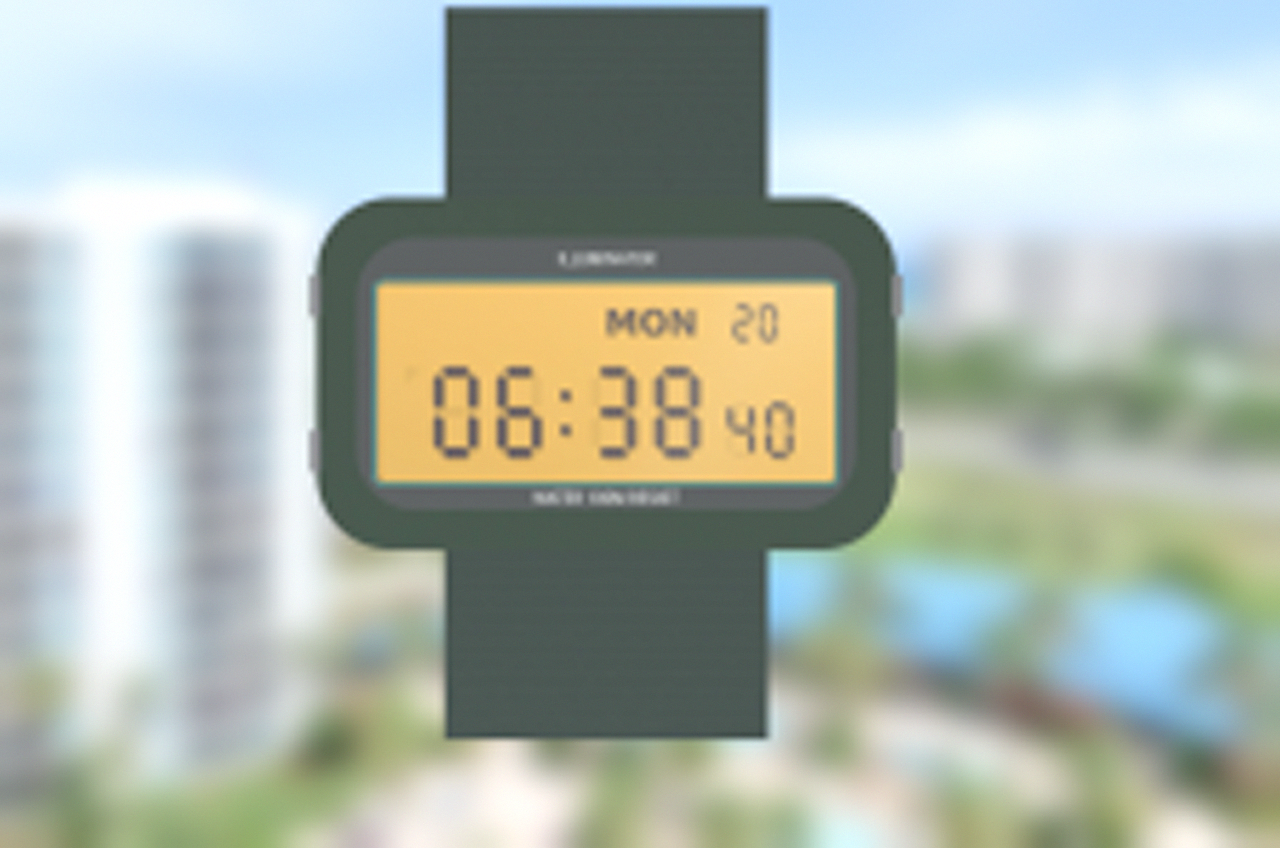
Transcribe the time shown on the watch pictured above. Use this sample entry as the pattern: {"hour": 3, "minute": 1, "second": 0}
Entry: {"hour": 6, "minute": 38, "second": 40}
